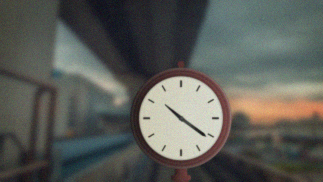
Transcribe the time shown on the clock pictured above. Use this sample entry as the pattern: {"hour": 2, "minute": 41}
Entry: {"hour": 10, "minute": 21}
